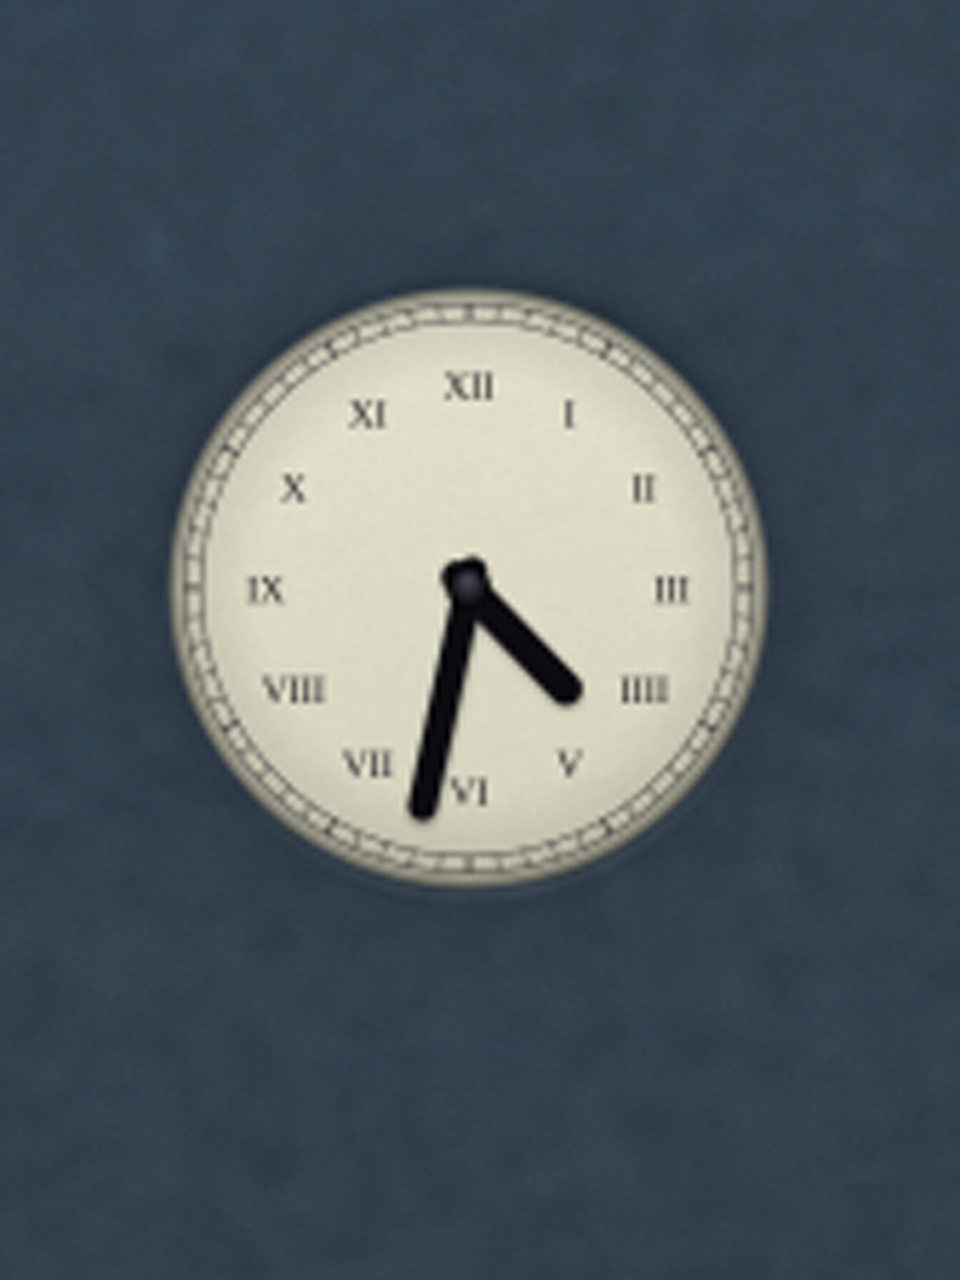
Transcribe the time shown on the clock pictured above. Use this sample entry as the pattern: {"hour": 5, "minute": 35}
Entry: {"hour": 4, "minute": 32}
